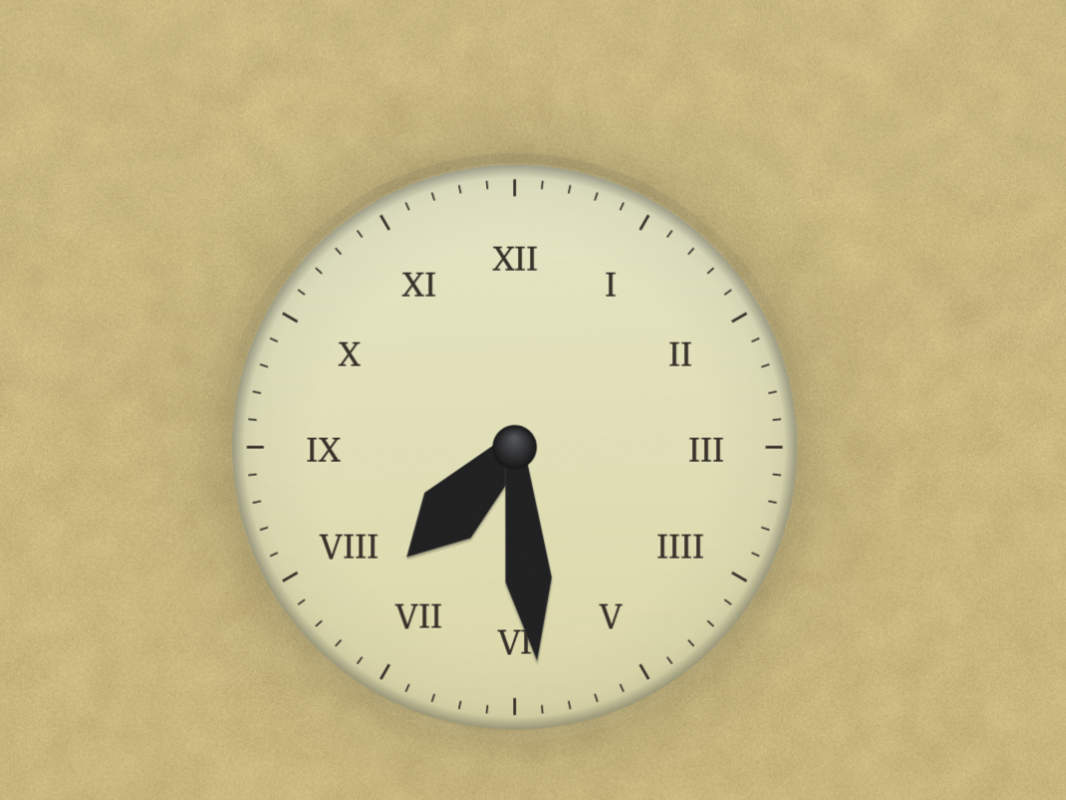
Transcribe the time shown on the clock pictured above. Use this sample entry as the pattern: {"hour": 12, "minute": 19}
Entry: {"hour": 7, "minute": 29}
